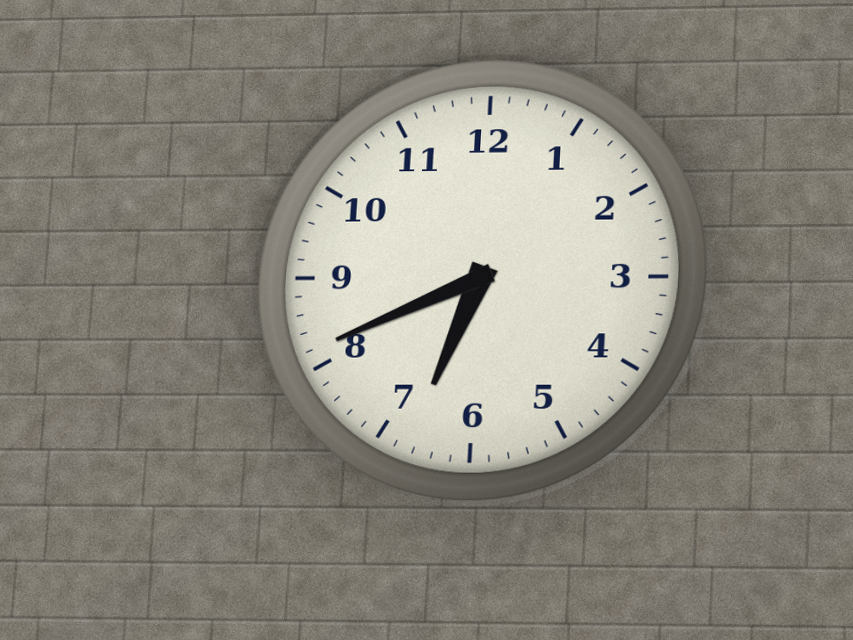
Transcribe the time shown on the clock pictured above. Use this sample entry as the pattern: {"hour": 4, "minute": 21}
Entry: {"hour": 6, "minute": 41}
